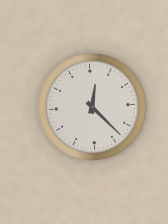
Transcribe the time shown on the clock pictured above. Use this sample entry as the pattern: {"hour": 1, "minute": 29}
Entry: {"hour": 12, "minute": 23}
